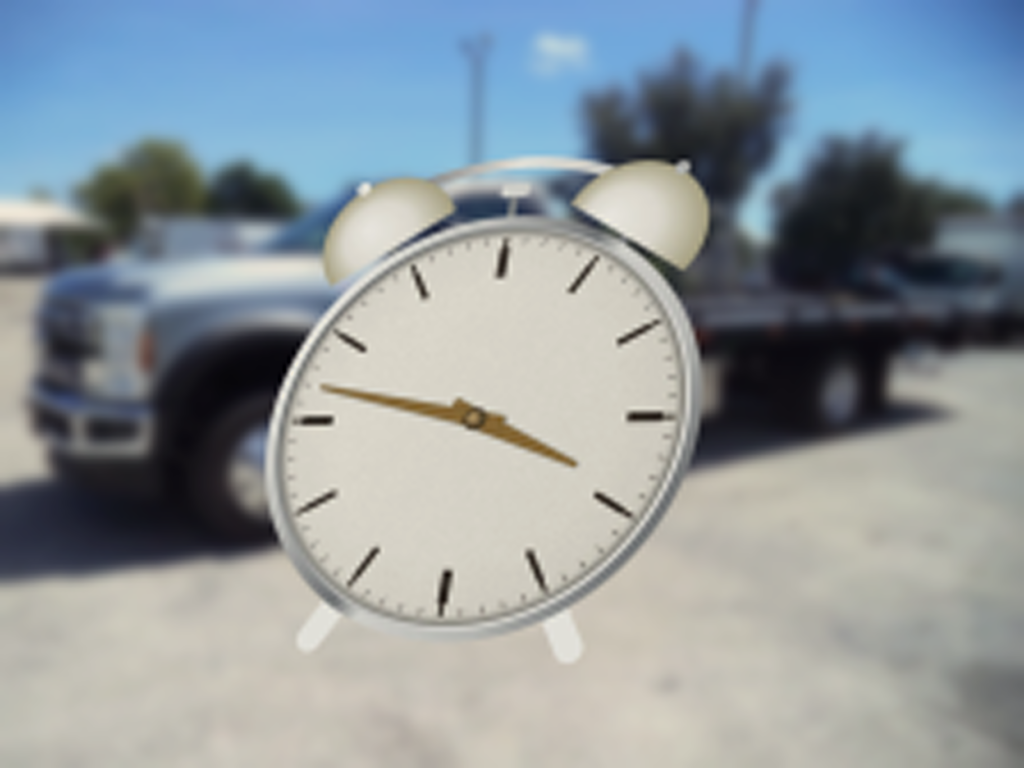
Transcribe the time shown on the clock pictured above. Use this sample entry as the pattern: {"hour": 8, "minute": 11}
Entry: {"hour": 3, "minute": 47}
